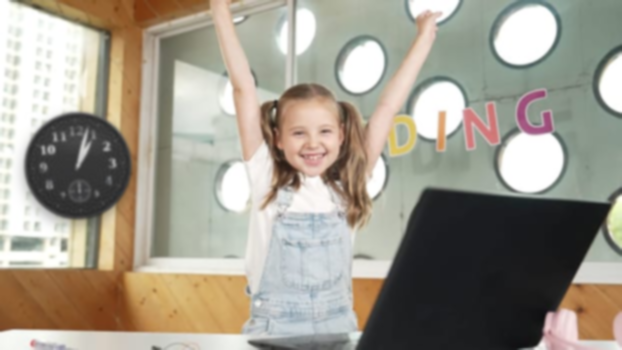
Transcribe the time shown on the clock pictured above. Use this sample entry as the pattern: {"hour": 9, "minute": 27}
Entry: {"hour": 1, "minute": 3}
